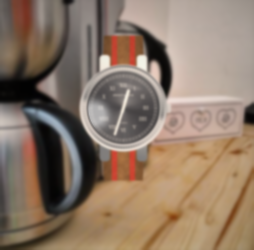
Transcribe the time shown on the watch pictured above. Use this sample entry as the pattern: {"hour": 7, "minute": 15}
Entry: {"hour": 12, "minute": 33}
